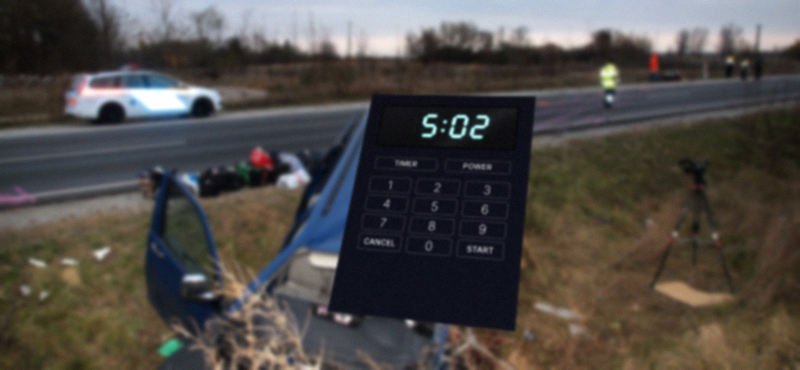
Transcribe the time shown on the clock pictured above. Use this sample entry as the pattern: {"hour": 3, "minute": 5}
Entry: {"hour": 5, "minute": 2}
